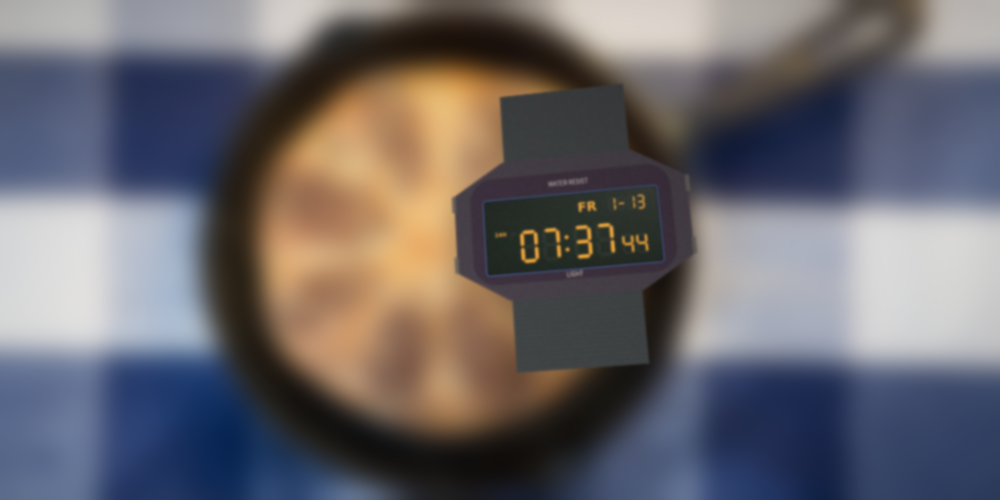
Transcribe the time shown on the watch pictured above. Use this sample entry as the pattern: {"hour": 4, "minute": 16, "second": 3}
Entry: {"hour": 7, "minute": 37, "second": 44}
